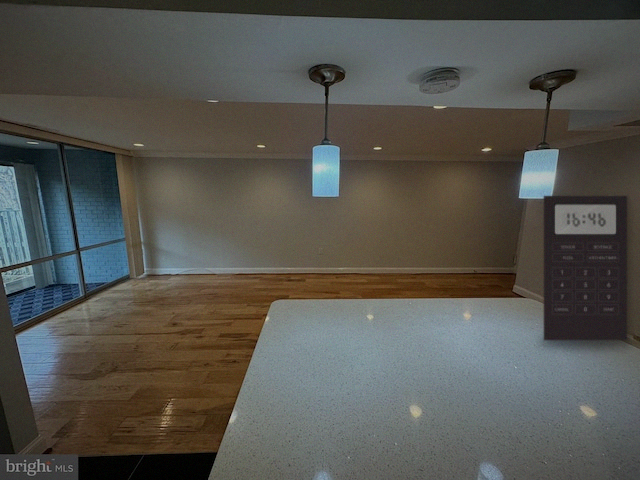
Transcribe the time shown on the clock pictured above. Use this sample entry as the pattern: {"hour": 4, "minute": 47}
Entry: {"hour": 16, "minute": 46}
